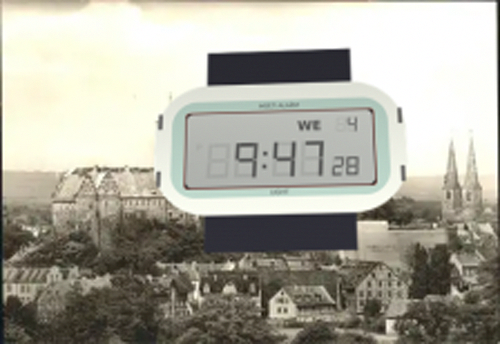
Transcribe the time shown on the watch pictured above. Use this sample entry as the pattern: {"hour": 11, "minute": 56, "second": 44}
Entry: {"hour": 9, "minute": 47, "second": 28}
